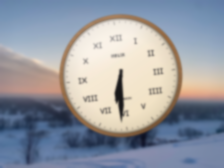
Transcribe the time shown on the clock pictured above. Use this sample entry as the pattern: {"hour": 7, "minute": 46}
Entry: {"hour": 6, "minute": 31}
